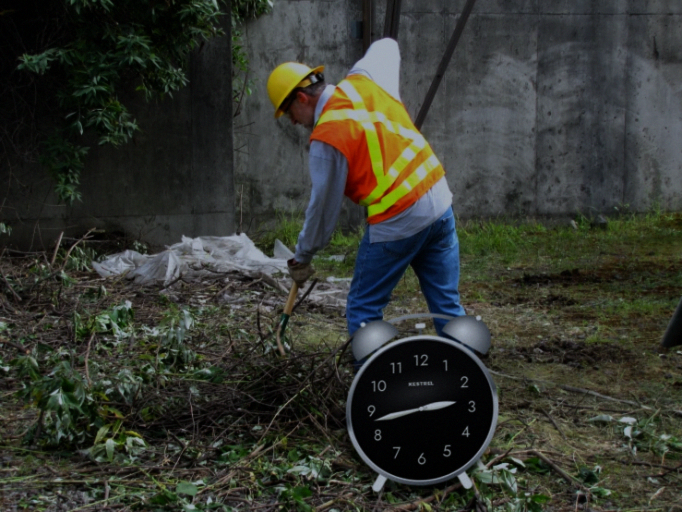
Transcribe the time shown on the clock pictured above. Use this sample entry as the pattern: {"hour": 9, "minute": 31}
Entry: {"hour": 2, "minute": 43}
